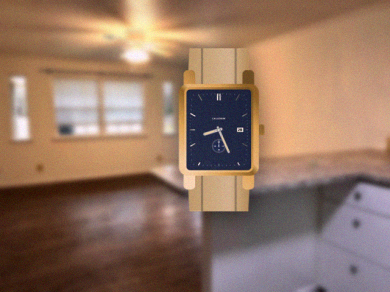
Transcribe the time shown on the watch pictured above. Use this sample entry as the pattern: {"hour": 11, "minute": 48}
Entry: {"hour": 8, "minute": 26}
